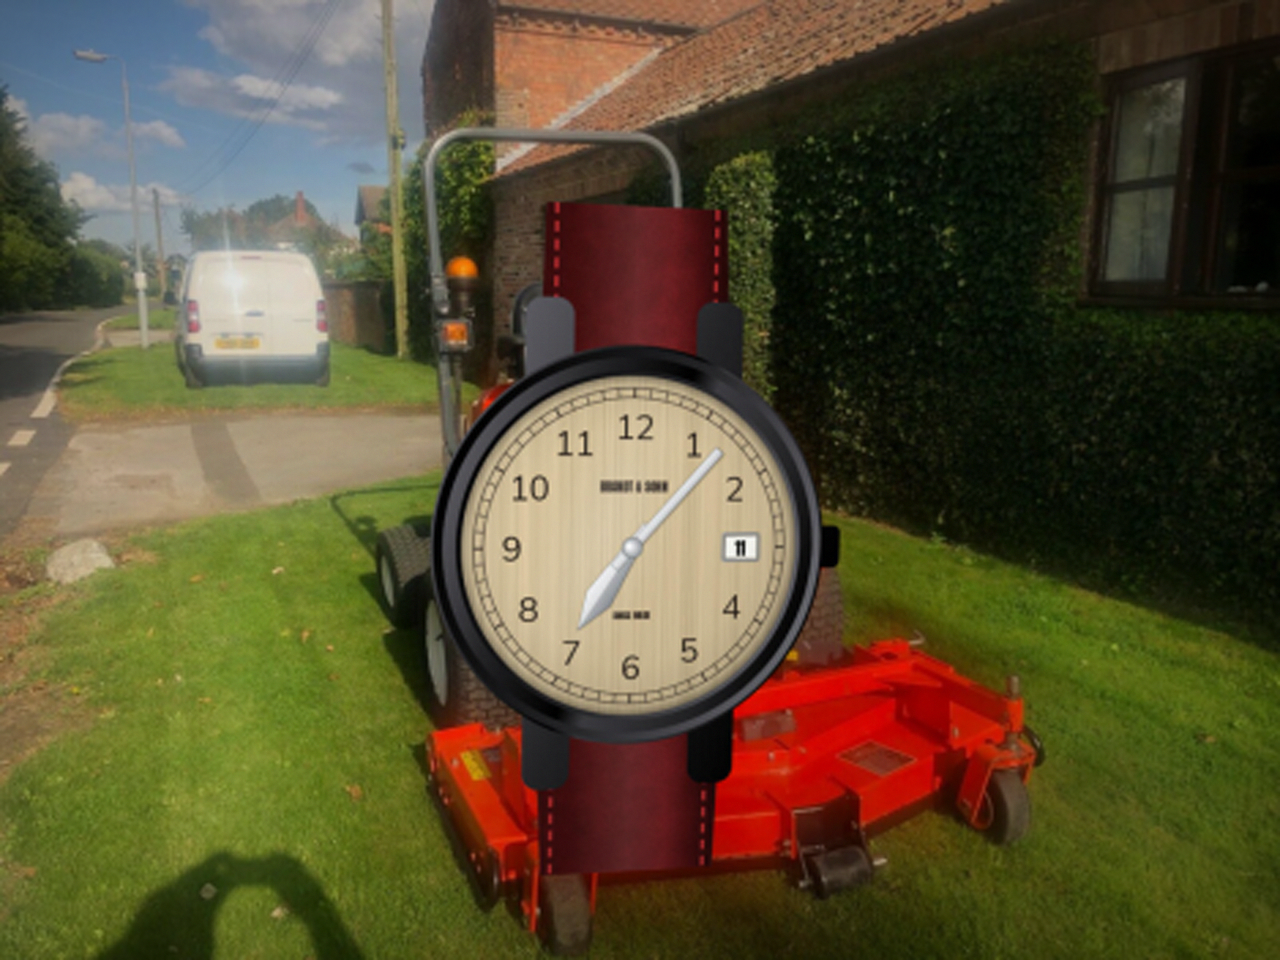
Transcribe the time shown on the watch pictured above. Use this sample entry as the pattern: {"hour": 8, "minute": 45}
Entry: {"hour": 7, "minute": 7}
